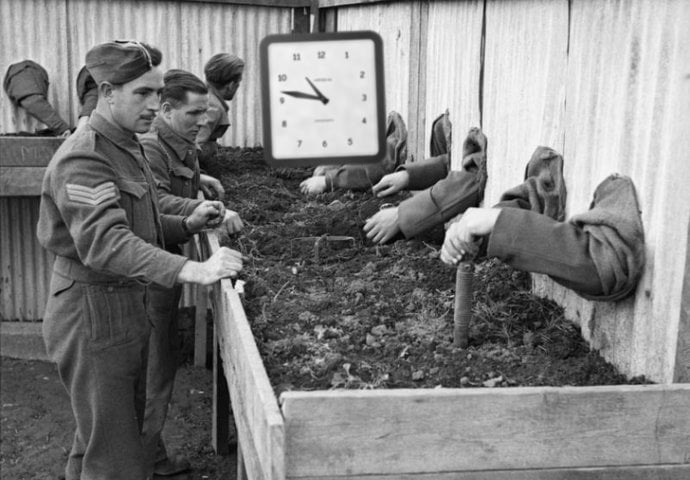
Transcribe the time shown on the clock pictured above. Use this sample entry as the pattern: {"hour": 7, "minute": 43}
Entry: {"hour": 10, "minute": 47}
